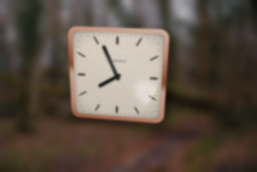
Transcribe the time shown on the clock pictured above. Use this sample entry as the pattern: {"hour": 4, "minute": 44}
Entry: {"hour": 7, "minute": 56}
